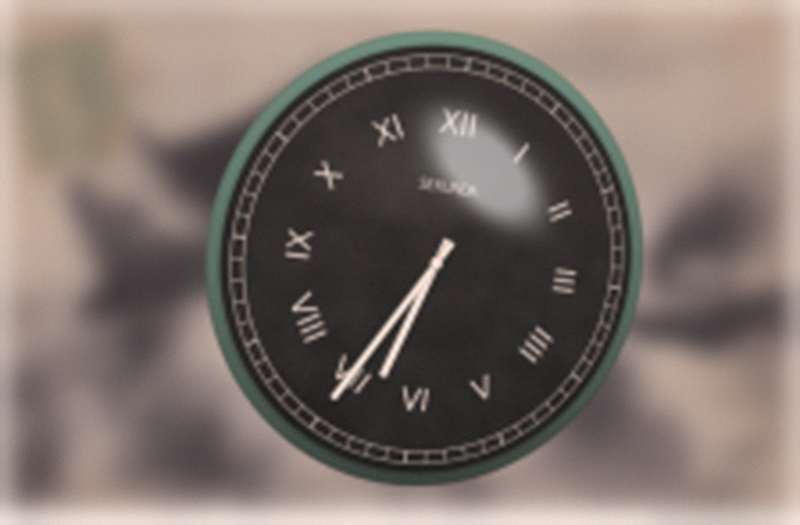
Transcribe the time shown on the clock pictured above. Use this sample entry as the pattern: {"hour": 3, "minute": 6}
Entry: {"hour": 6, "minute": 35}
